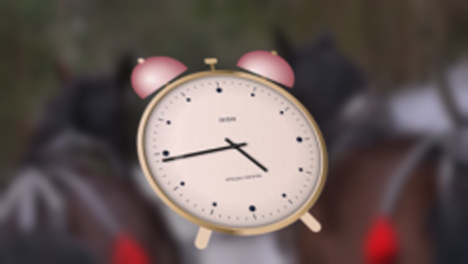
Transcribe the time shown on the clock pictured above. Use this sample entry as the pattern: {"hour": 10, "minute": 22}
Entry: {"hour": 4, "minute": 44}
